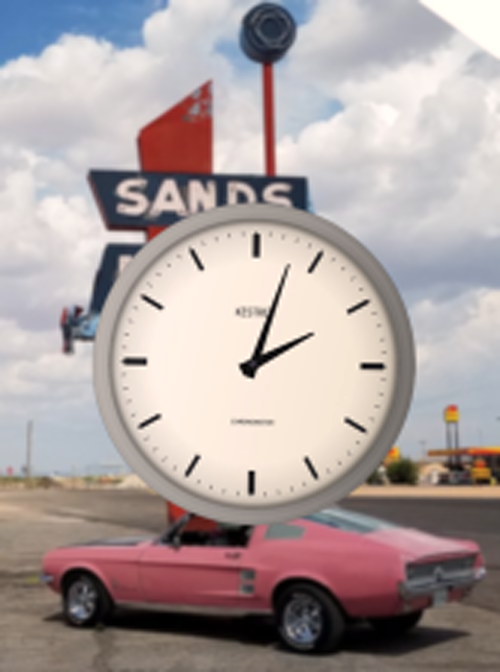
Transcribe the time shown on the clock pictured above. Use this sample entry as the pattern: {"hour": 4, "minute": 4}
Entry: {"hour": 2, "minute": 3}
